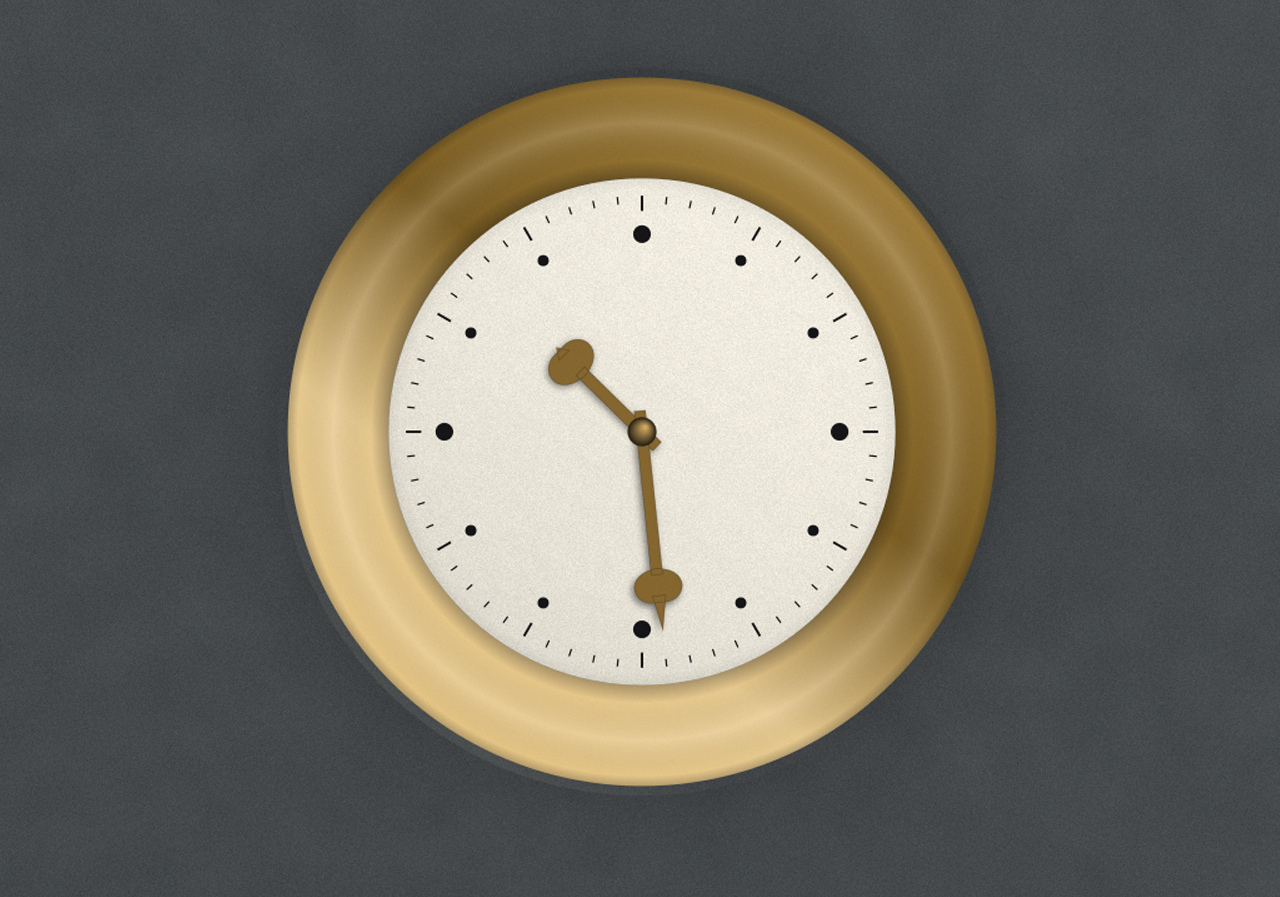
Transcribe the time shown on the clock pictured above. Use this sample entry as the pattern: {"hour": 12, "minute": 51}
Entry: {"hour": 10, "minute": 29}
